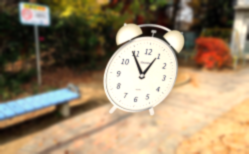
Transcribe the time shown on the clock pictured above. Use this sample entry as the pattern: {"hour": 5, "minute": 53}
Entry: {"hour": 12, "minute": 54}
